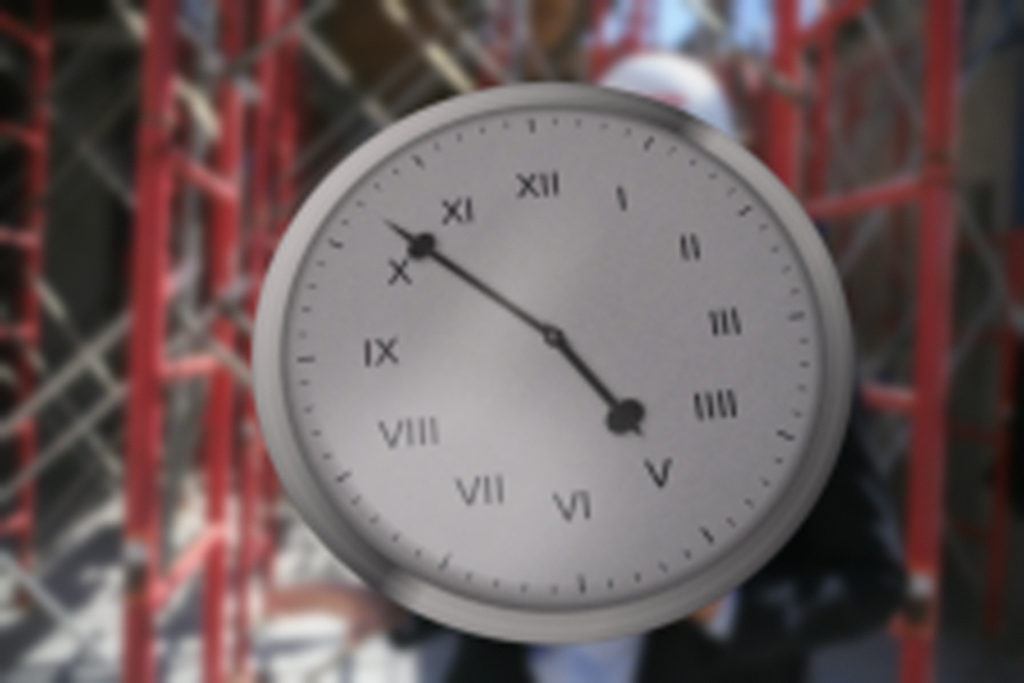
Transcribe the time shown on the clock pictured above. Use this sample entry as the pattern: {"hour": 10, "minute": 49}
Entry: {"hour": 4, "minute": 52}
